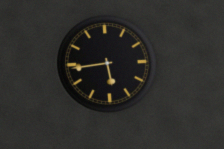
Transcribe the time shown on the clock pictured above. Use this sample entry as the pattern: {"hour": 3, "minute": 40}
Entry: {"hour": 5, "minute": 44}
